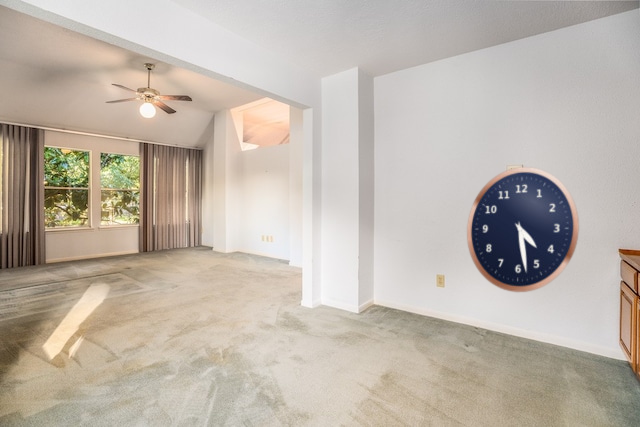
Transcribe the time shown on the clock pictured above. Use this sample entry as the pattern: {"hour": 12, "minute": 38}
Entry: {"hour": 4, "minute": 28}
